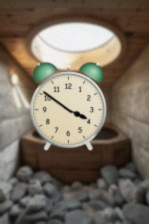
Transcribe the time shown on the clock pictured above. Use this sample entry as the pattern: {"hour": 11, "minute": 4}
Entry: {"hour": 3, "minute": 51}
